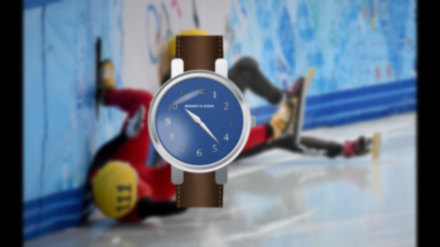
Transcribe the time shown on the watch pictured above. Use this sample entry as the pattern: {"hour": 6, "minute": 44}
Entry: {"hour": 10, "minute": 23}
